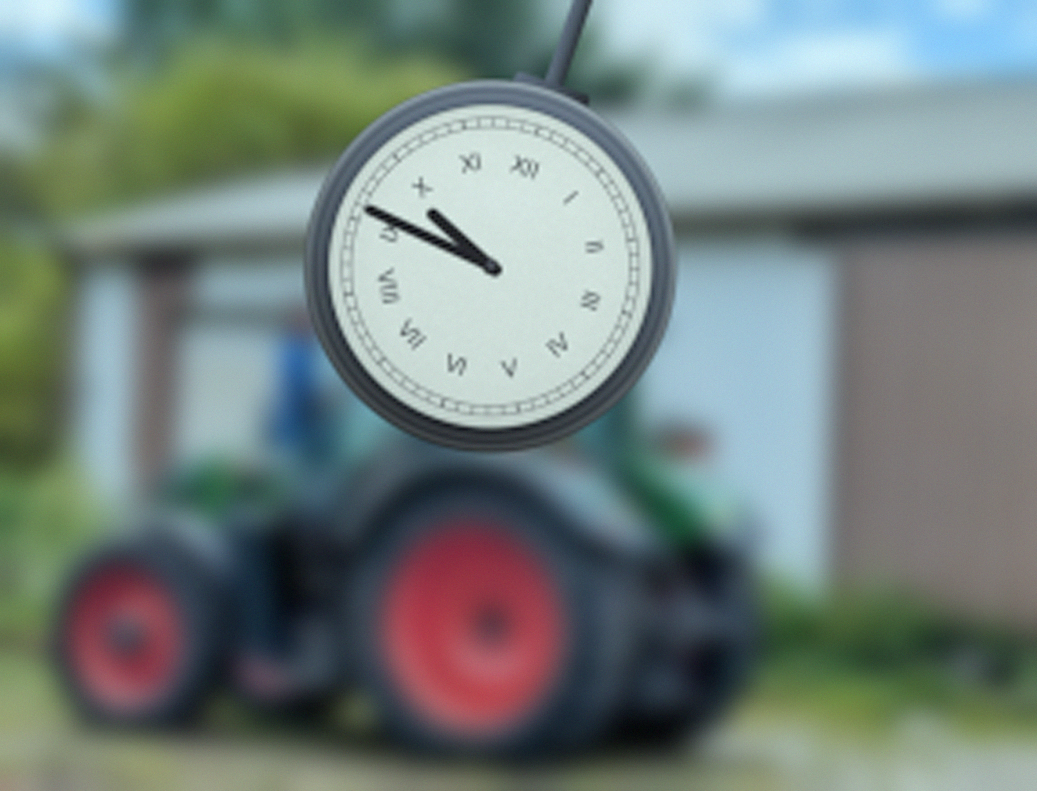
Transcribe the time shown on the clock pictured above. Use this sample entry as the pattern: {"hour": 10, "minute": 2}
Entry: {"hour": 9, "minute": 46}
